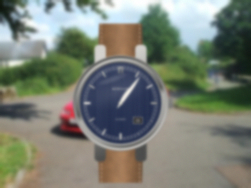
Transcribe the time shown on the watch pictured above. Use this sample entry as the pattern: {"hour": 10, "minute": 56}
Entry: {"hour": 1, "minute": 6}
